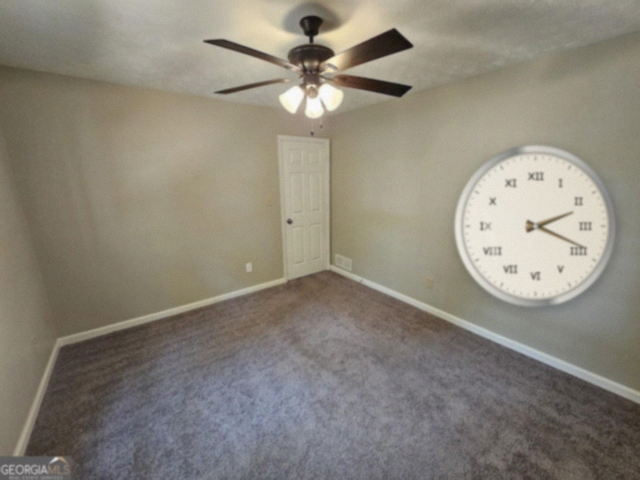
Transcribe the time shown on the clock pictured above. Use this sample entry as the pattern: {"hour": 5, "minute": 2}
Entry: {"hour": 2, "minute": 19}
